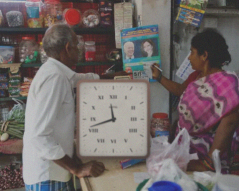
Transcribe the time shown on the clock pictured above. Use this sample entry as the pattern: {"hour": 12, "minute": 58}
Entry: {"hour": 11, "minute": 42}
